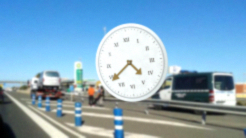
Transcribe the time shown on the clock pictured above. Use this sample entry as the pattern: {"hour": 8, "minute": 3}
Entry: {"hour": 4, "minute": 39}
